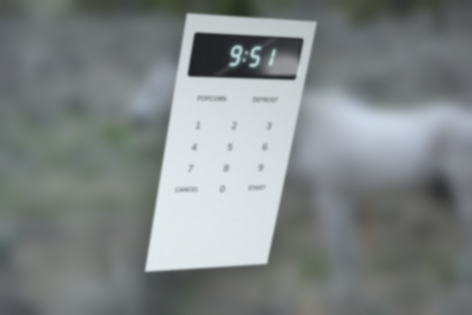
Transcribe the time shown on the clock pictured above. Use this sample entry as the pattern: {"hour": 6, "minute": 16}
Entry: {"hour": 9, "minute": 51}
